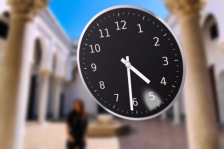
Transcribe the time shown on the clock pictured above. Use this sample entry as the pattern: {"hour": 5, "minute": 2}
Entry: {"hour": 4, "minute": 31}
